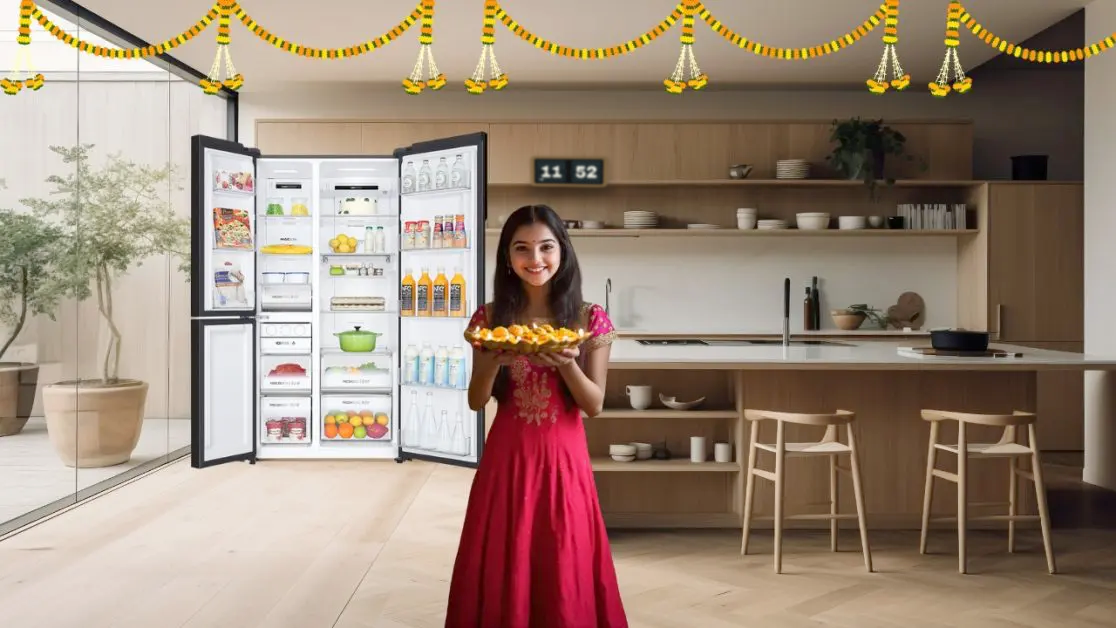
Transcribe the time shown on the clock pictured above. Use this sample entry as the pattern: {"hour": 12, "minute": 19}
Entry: {"hour": 11, "minute": 52}
